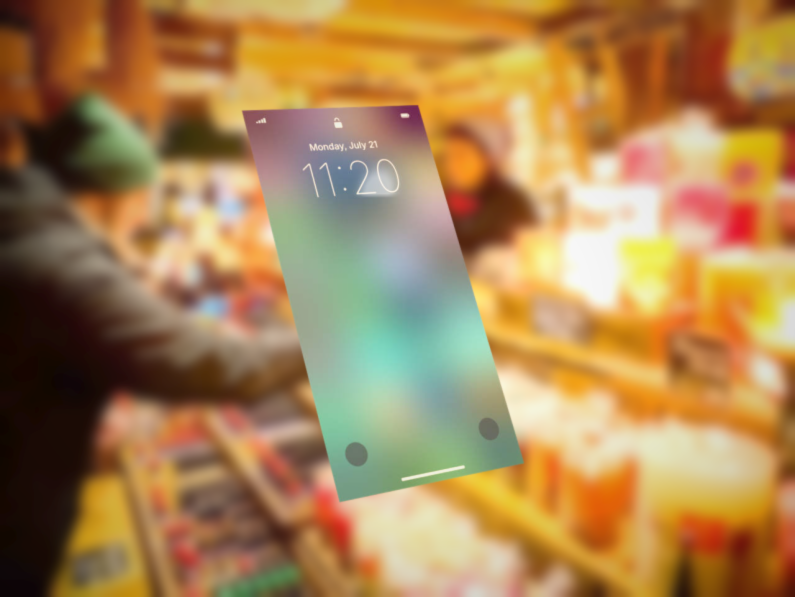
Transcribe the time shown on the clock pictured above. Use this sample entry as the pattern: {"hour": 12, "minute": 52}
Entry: {"hour": 11, "minute": 20}
